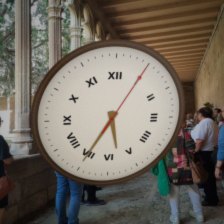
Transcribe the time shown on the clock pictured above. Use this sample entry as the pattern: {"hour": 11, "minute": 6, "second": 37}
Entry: {"hour": 5, "minute": 35, "second": 5}
